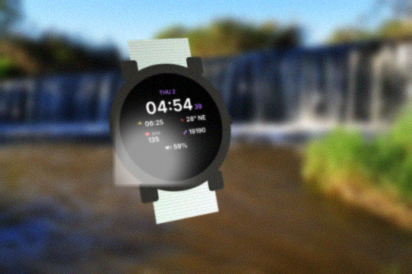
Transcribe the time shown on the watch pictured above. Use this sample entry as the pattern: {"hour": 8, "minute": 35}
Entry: {"hour": 4, "minute": 54}
